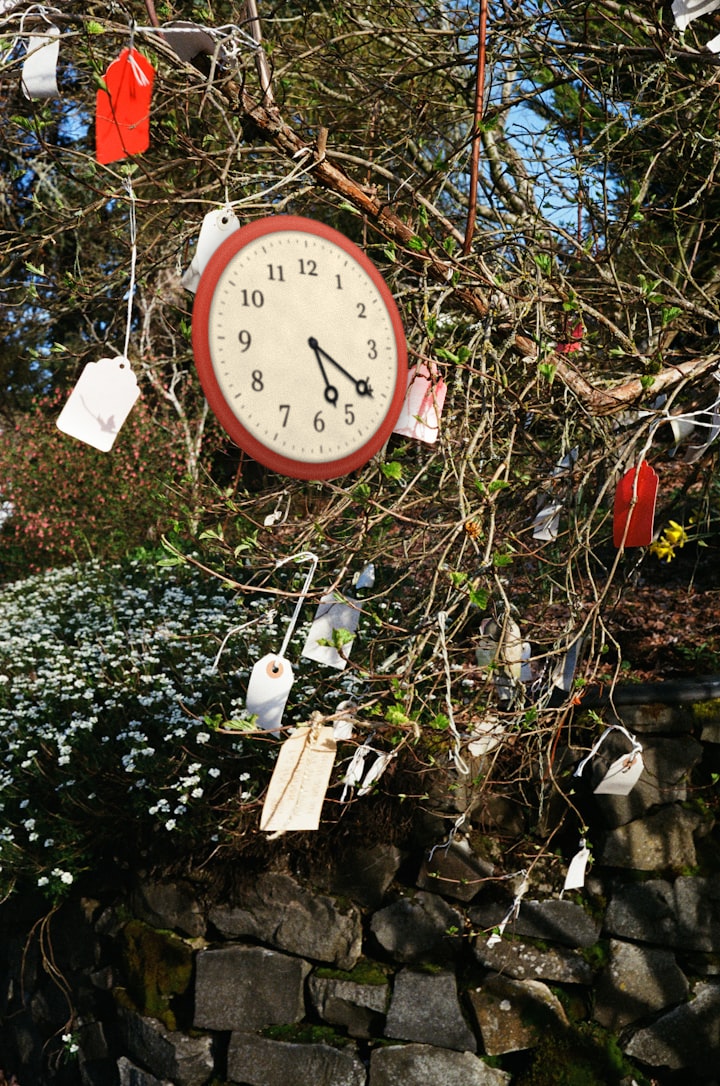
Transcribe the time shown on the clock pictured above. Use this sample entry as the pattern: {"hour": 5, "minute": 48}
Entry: {"hour": 5, "minute": 21}
